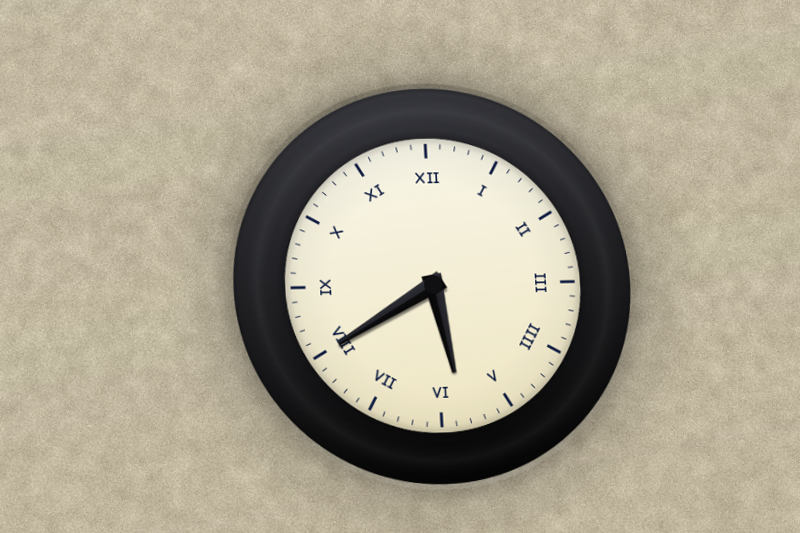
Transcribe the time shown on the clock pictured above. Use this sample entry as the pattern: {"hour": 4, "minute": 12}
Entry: {"hour": 5, "minute": 40}
